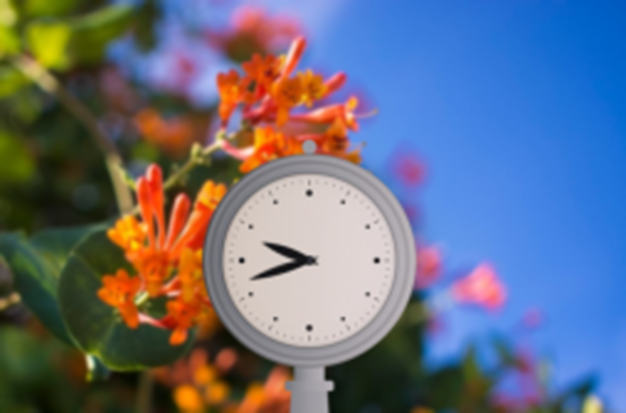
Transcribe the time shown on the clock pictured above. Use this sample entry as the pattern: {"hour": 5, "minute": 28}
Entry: {"hour": 9, "minute": 42}
